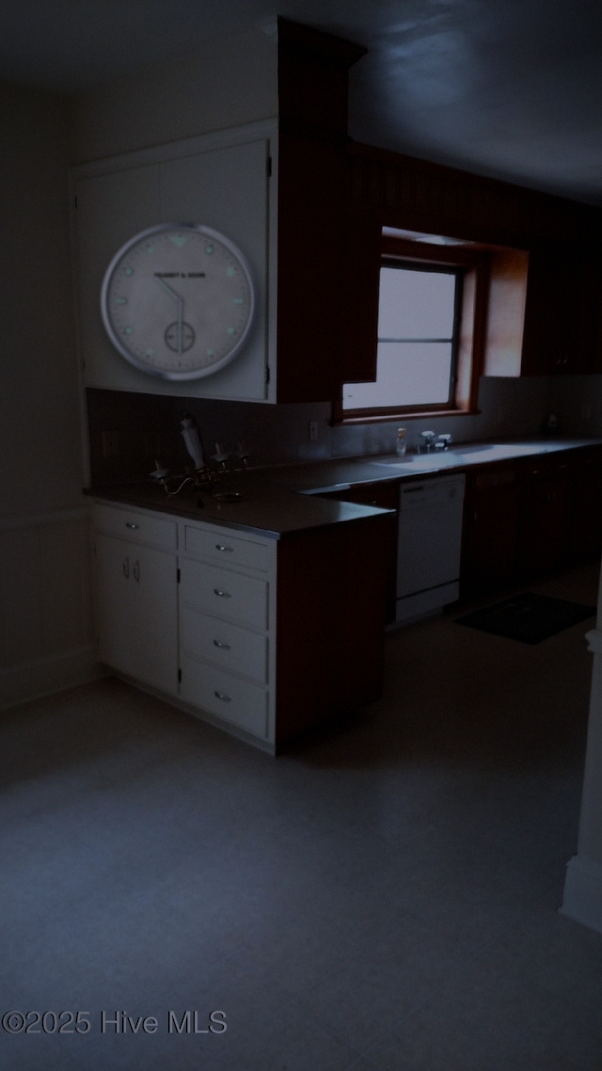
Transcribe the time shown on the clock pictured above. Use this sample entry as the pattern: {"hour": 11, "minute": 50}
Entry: {"hour": 10, "minute": 30}
